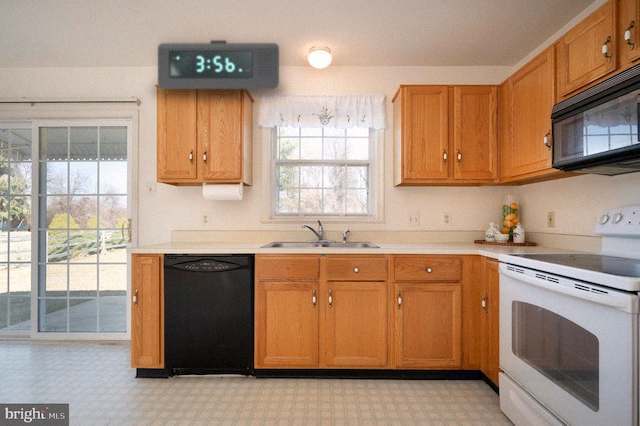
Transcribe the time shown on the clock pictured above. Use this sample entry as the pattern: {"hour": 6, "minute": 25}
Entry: {"hour": 3, "minute": 56}
